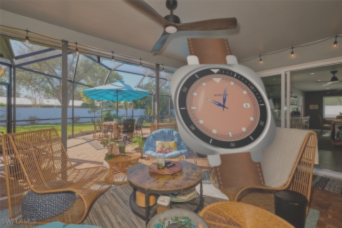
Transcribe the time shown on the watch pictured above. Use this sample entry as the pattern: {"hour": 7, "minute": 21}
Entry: {"hour": 10, "minute": 3}
